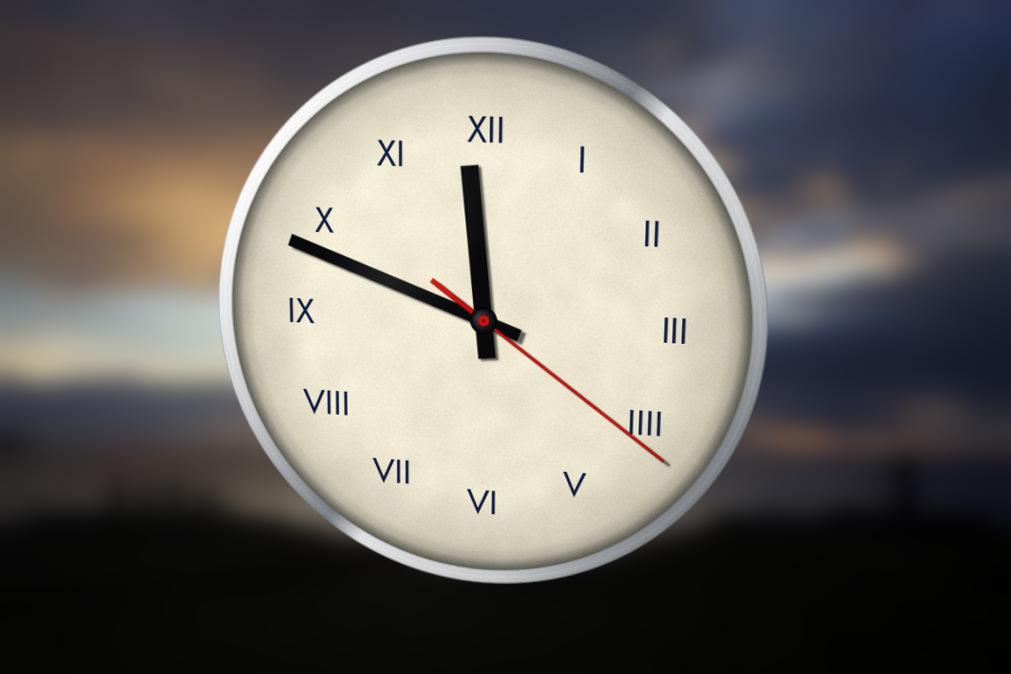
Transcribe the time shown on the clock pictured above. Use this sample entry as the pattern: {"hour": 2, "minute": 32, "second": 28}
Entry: {"hour": 11, "minute": 48, "second": 21}
